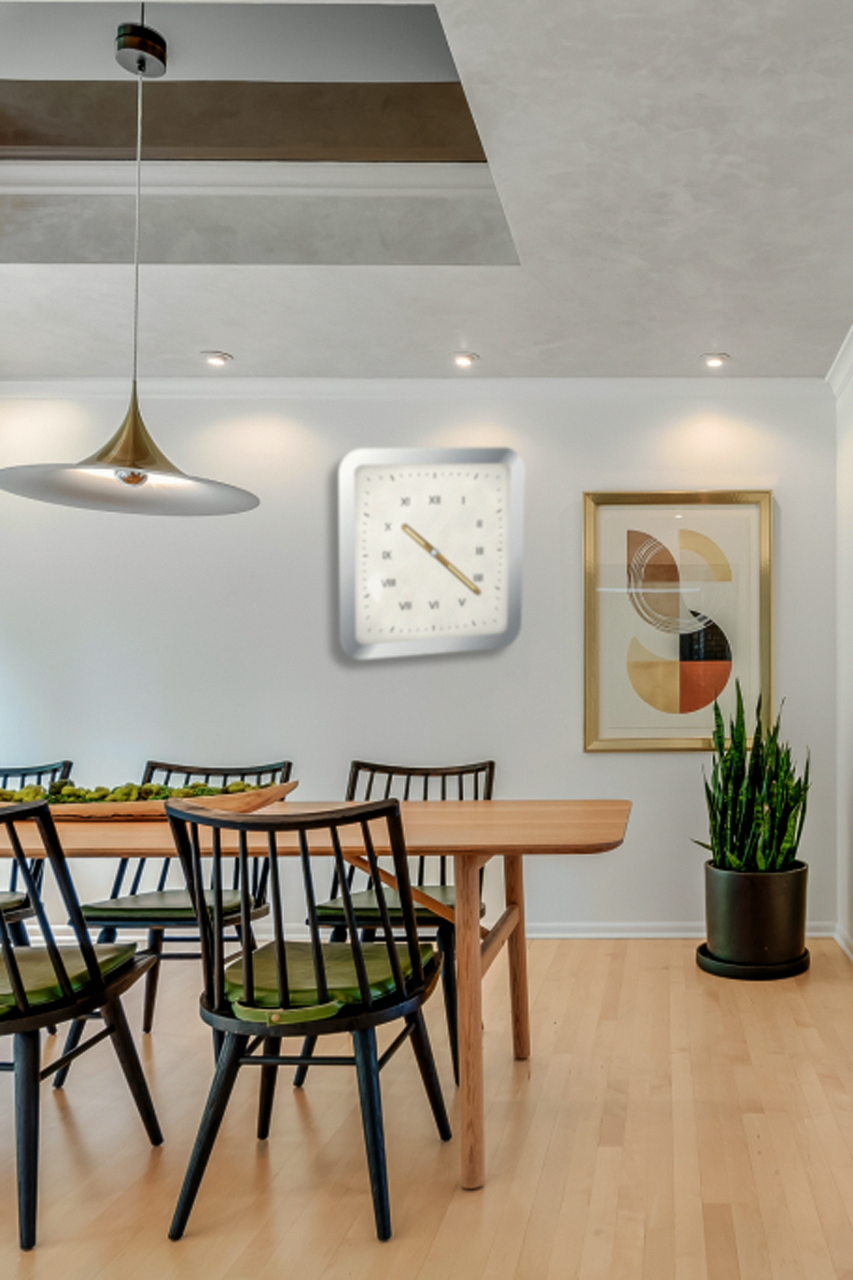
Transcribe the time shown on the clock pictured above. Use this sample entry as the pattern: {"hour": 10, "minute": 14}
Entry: {"hour": 10, "minute": 22}
